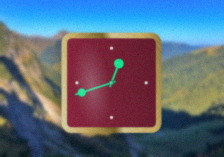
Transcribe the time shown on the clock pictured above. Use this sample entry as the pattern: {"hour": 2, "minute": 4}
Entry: {"hour": 12, "minute": 42}
